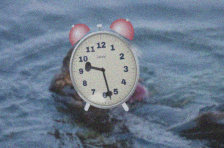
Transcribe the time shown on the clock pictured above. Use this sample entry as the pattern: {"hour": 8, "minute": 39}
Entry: {"hour": 9, "minute": 28}
